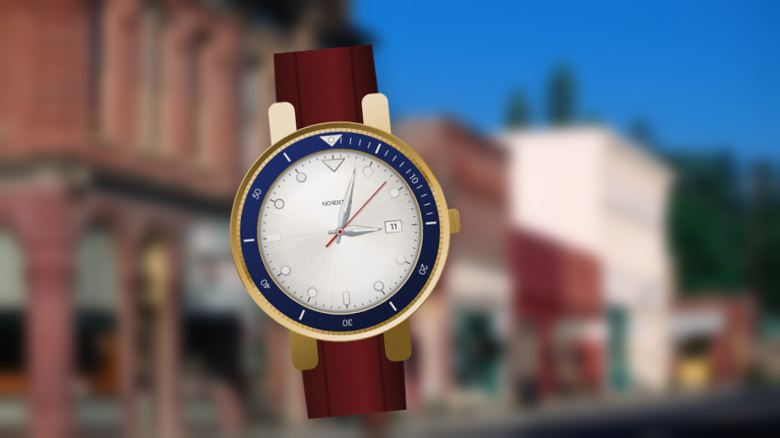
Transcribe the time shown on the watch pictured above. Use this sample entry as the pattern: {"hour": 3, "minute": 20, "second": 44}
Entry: {"hour": 3, "minute": 3, "second": 8}
